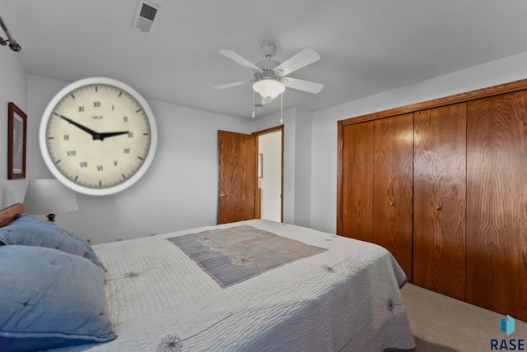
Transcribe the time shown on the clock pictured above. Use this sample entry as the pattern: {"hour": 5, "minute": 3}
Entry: {"hour": 2, "minute": 50}
